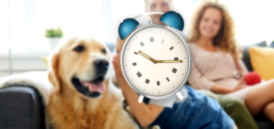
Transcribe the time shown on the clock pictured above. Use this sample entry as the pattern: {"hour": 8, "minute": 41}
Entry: {"hour": 10, "minute": 16}
